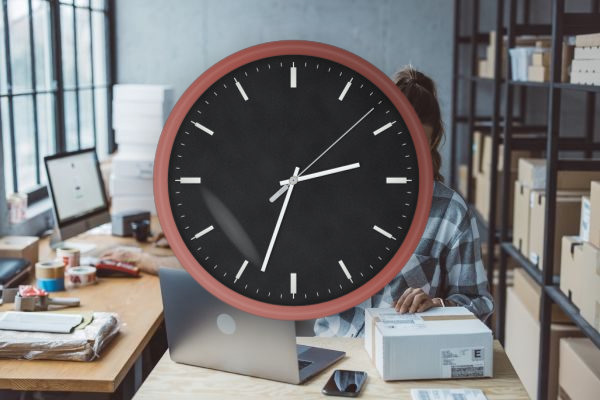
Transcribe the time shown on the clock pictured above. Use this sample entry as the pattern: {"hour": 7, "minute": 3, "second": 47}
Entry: {"hour": 2, "minute": 33, "second": 8}
